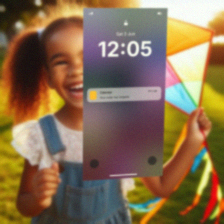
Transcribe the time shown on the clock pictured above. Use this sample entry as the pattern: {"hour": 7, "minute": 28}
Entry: {"hour": 12, "minute": 5}
